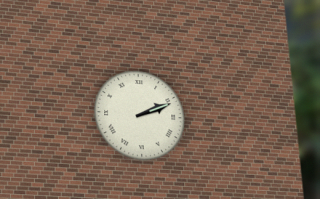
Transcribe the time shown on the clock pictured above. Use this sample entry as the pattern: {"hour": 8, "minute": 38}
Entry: {"hour": 2, "minute": 11}
